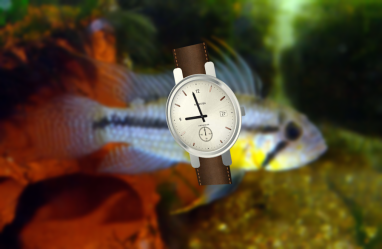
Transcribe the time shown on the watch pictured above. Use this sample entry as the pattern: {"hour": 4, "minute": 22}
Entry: {"hour": 8, "minute": 58}
